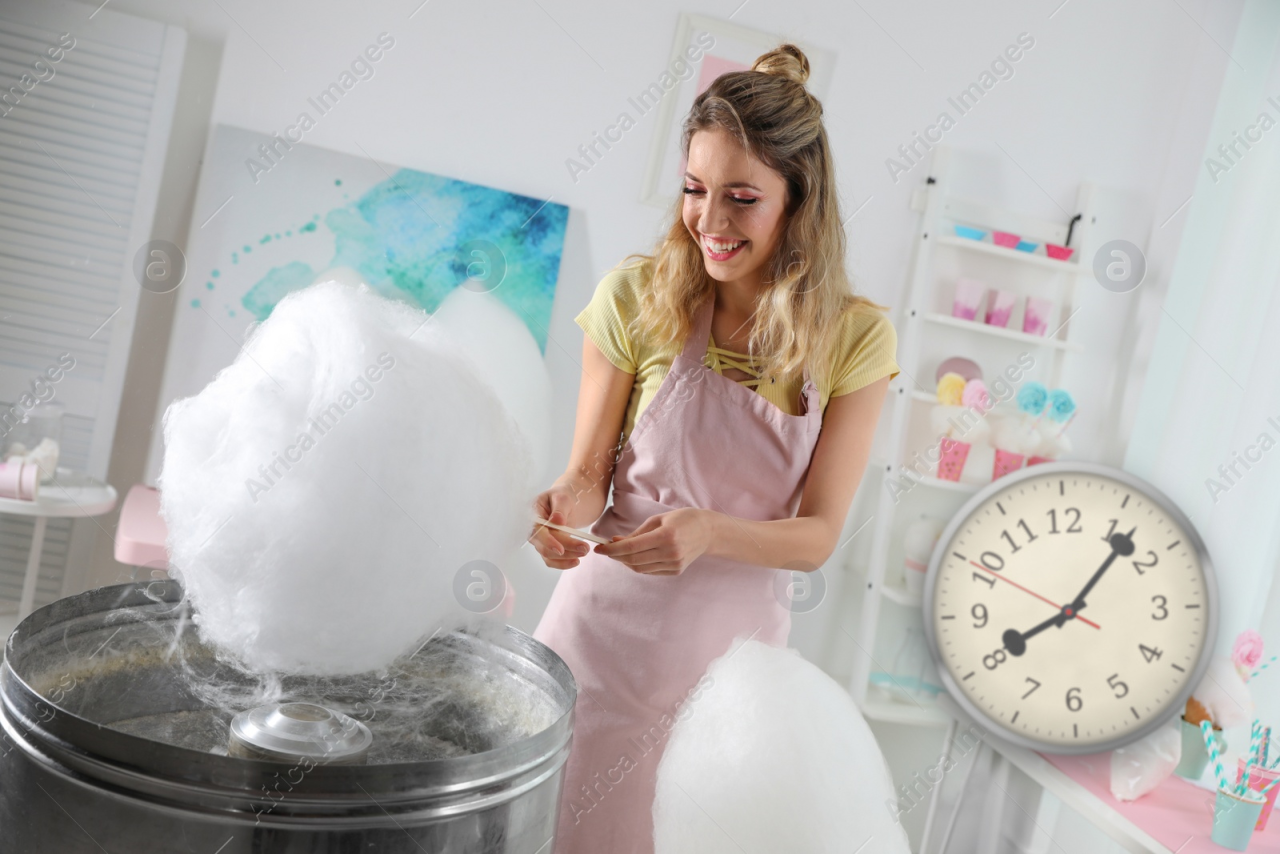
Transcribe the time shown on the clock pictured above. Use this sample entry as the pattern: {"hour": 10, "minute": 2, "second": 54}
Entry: {"hour": 8, "minute": 6, "second": 50}
